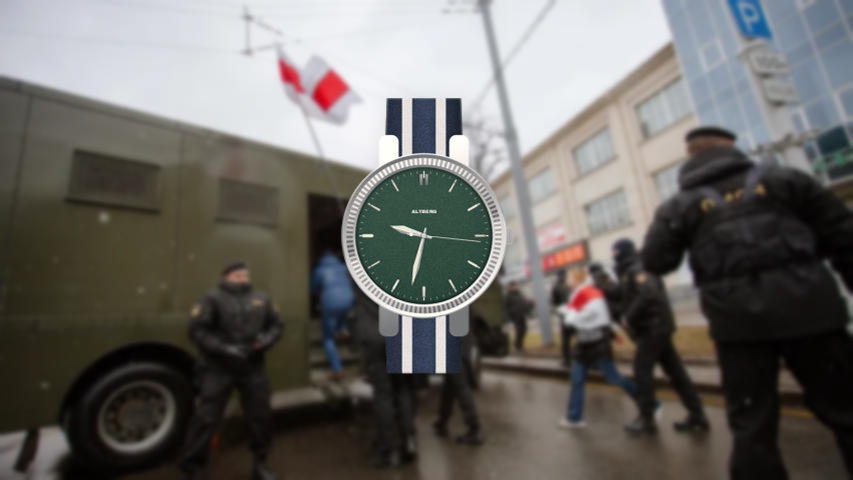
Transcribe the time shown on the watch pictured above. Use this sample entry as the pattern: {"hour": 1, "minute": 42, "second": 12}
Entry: {"hour": 9, "minute": 32, "second": 16}
